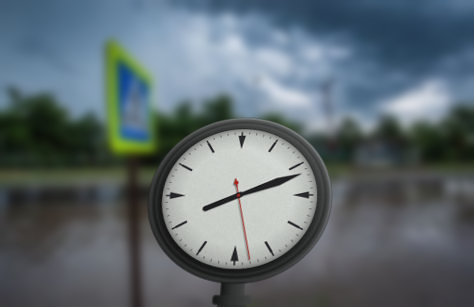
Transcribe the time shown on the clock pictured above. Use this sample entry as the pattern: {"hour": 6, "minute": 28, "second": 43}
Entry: {"hour": 8, "minute": 11, "second": 28}
